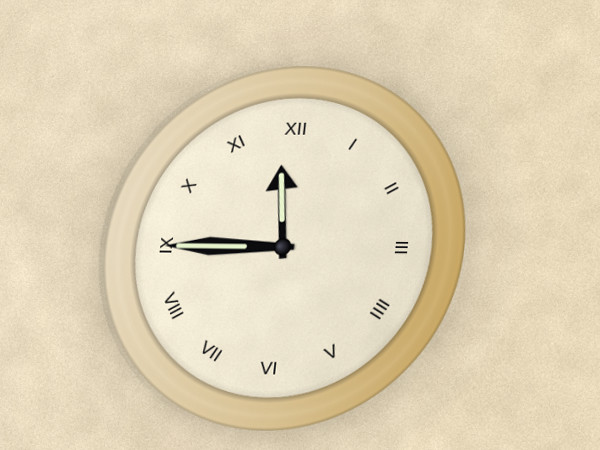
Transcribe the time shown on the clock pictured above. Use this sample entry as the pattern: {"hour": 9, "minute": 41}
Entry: {"hour": 11, "minute": 45}
